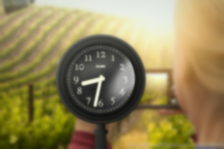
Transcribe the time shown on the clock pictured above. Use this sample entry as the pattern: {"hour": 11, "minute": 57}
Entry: {"hour": 8, "minute": 32}
